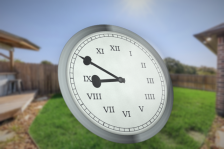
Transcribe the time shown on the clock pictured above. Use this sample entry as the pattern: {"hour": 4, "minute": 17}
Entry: {"hour": 8, "minute": 50}
